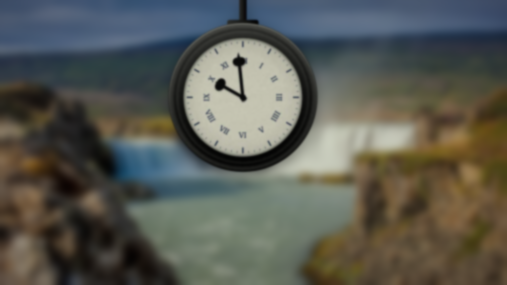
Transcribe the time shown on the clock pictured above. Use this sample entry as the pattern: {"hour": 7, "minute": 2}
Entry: {"hour": 9, "minute": 59}
